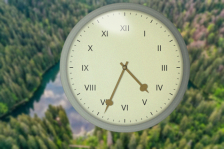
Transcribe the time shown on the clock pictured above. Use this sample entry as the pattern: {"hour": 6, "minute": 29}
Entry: {"hour": 4, "minute": 34}
